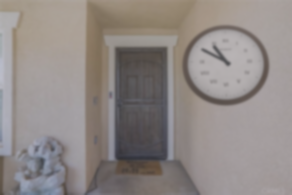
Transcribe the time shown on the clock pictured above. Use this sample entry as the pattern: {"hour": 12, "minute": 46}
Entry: {"hour": 10, "minute": 50}
